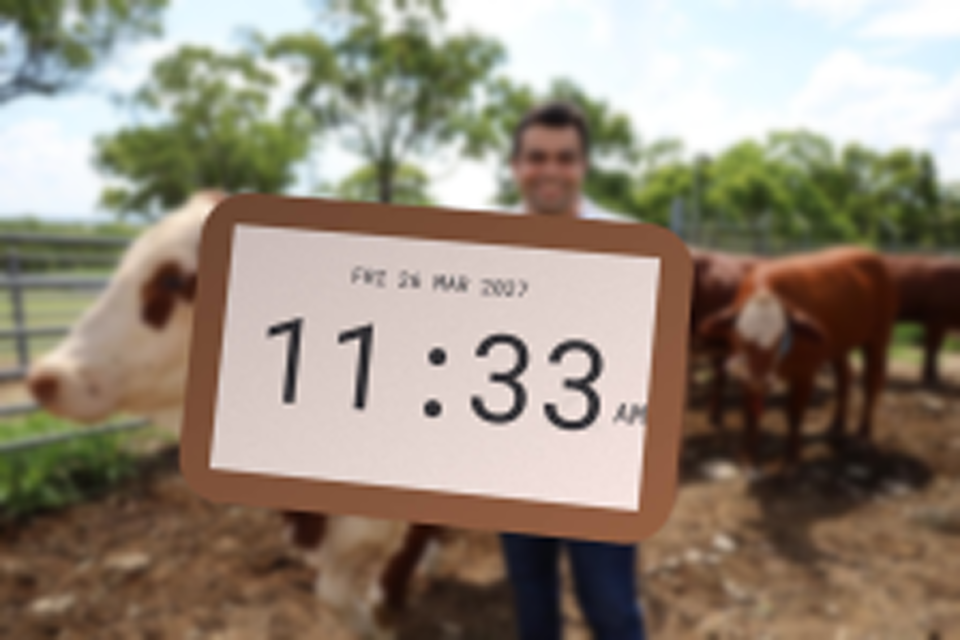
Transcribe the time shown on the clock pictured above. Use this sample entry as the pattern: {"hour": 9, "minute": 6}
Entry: {"hour": 11, "minute": 33}
